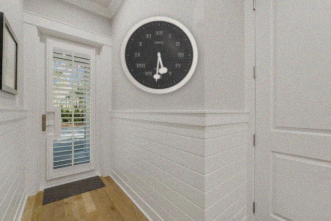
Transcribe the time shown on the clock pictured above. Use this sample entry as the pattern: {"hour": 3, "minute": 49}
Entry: {"hour": 5, "minute": 31}
